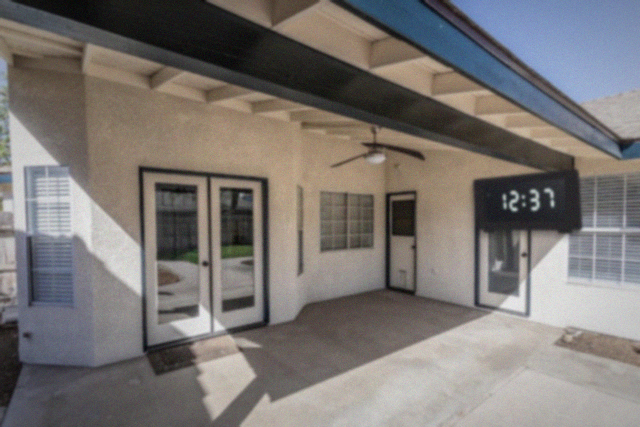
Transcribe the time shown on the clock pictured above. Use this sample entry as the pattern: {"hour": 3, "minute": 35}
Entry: {"hour": 12, "minute": 37}
